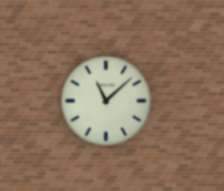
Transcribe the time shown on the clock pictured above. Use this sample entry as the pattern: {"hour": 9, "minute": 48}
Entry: {"hour": 11, "minute": 8}
